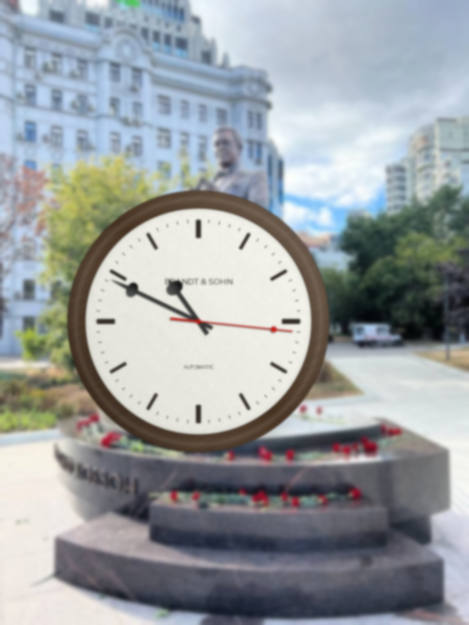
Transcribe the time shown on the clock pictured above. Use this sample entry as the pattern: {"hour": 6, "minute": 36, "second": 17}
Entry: {"hour": 10, "minute": 49, "second": 16}
